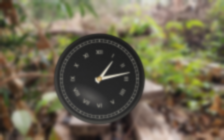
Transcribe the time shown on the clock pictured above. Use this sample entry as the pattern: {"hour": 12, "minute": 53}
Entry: {"hour": 1, "minute": 13}
